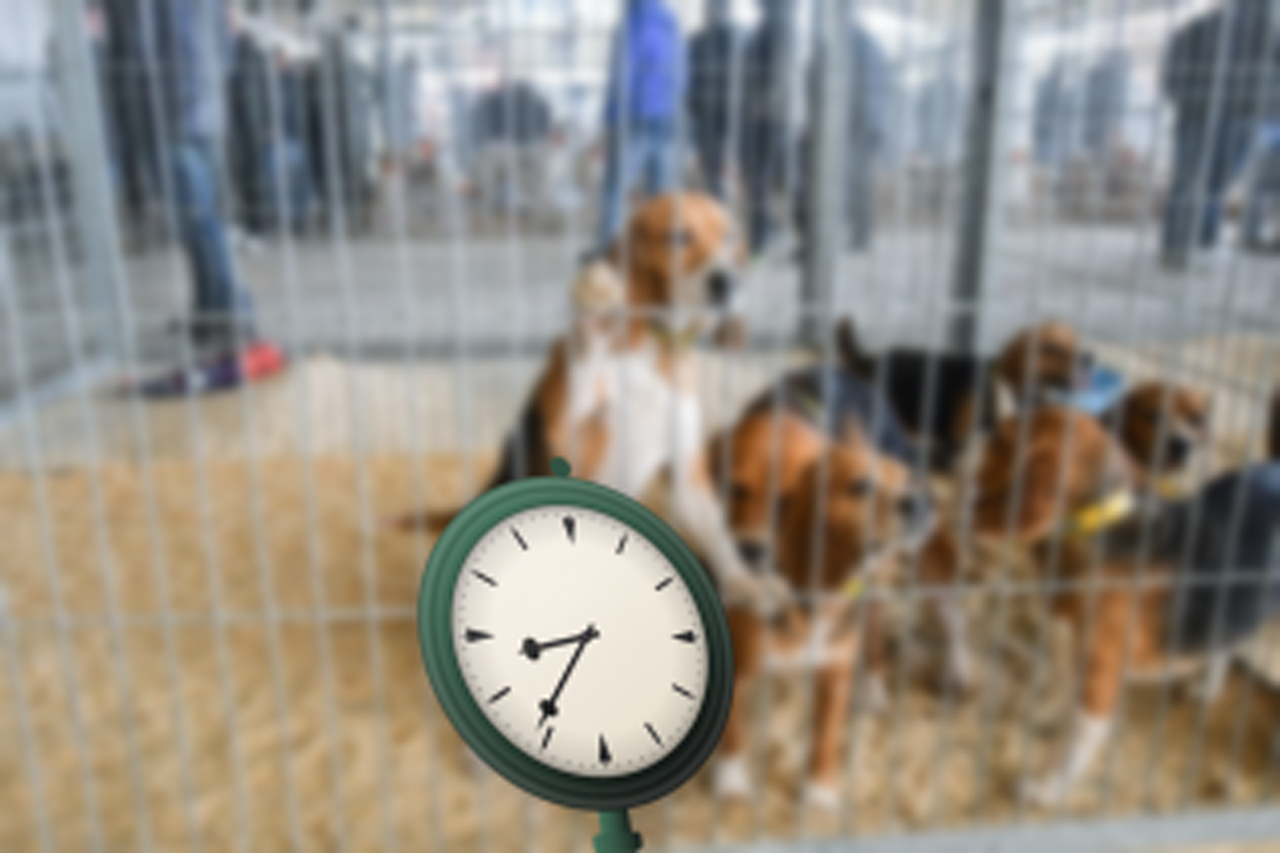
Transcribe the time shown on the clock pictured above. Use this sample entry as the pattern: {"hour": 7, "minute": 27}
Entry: {"hour": 8, "minute": 36}
